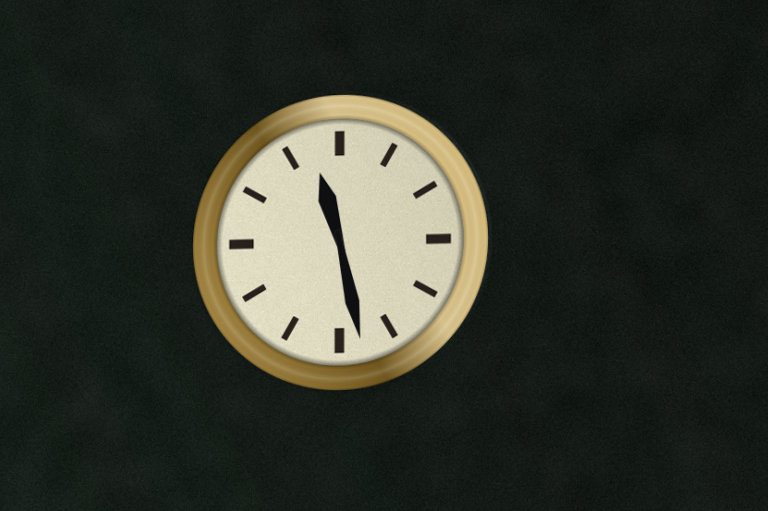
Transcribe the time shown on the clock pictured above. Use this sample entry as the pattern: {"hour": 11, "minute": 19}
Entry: {"hour": 11, "minute": 28}
